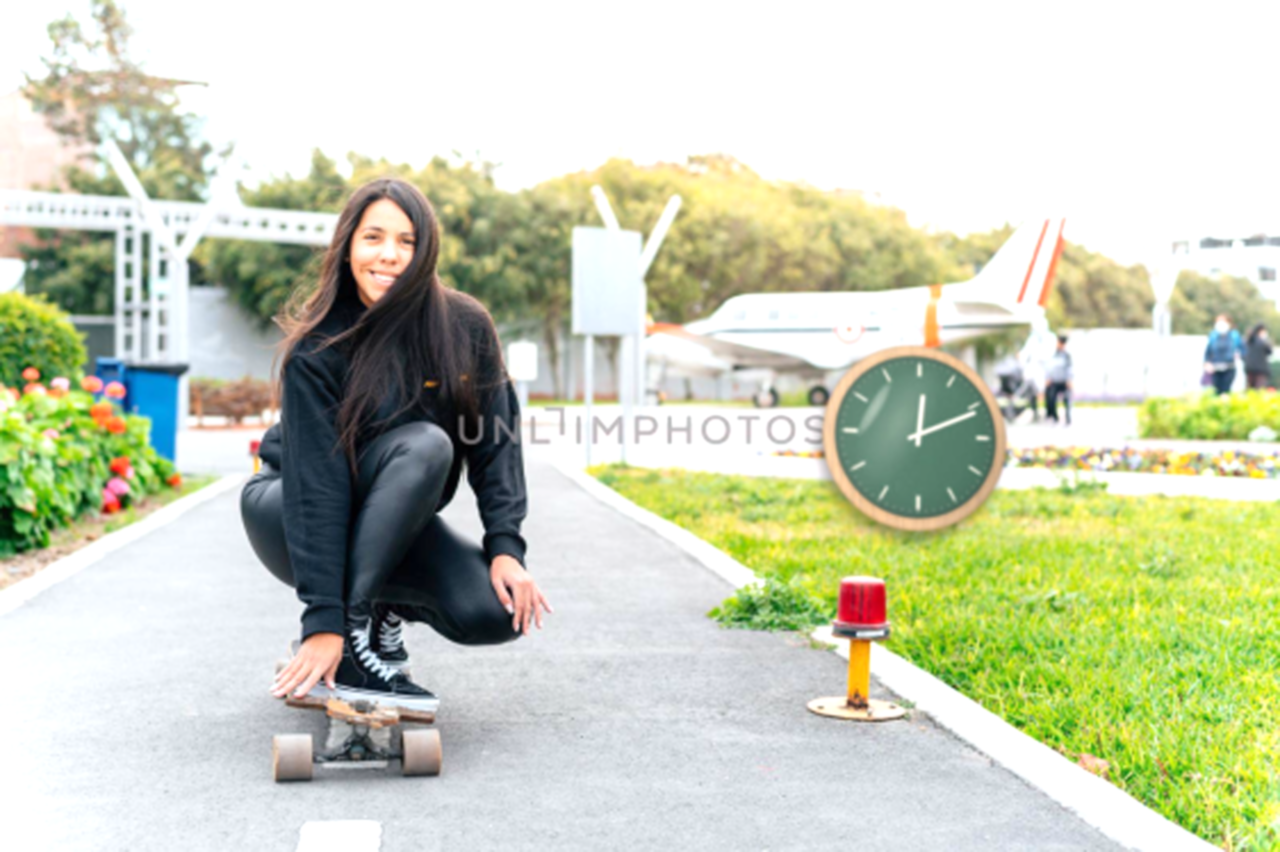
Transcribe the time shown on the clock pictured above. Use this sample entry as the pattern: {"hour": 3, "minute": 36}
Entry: {"hour": 12, "minute": 11}
